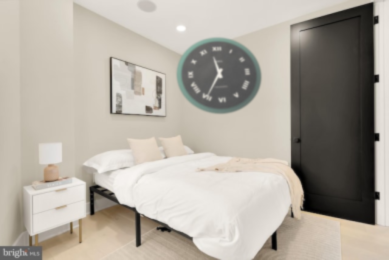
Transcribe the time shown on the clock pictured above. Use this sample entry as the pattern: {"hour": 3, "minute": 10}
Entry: {"hour": 11, "minute": 35}
